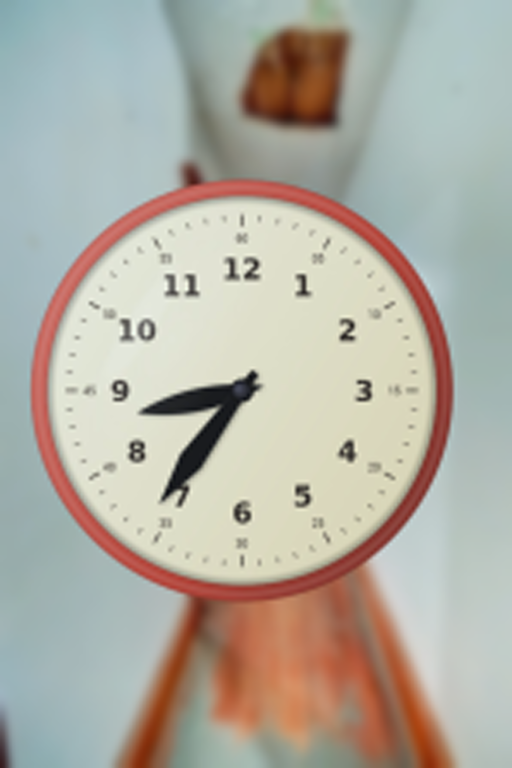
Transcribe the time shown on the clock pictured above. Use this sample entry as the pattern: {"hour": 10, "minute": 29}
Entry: {"hour": 8, "minute": 36}
